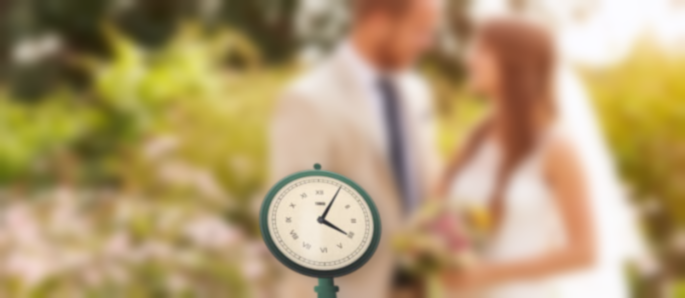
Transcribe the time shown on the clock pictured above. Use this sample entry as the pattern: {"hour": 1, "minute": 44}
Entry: {"hour": 4, "minute": 5}
